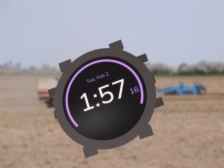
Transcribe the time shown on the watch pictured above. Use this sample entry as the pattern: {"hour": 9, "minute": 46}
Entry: {"hour": 1, "minute": 57}
